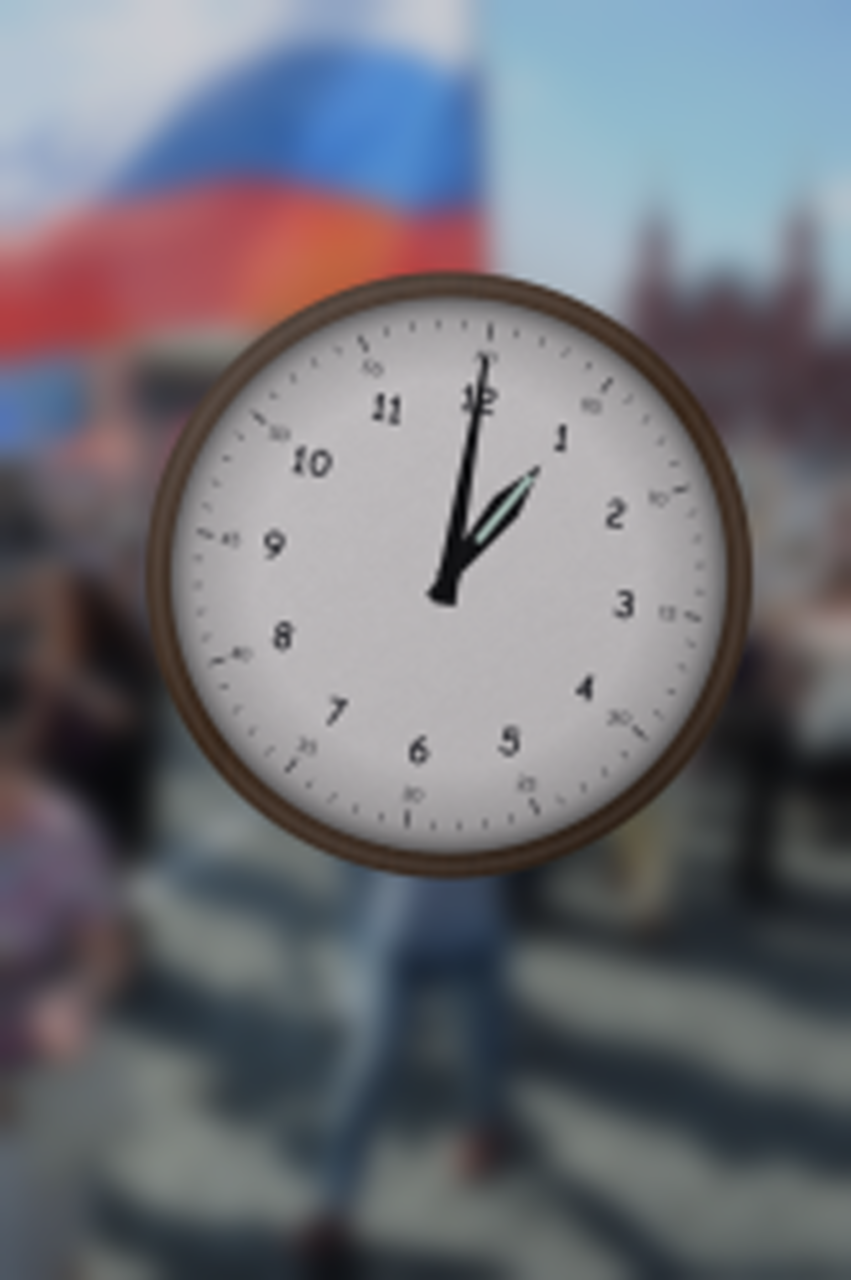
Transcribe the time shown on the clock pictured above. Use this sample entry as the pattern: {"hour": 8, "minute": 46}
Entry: {"hour": 1, "minute": 0}
